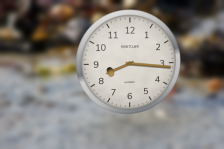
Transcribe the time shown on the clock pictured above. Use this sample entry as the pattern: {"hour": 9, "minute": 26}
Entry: {"hour": 8, "minute": 16}
